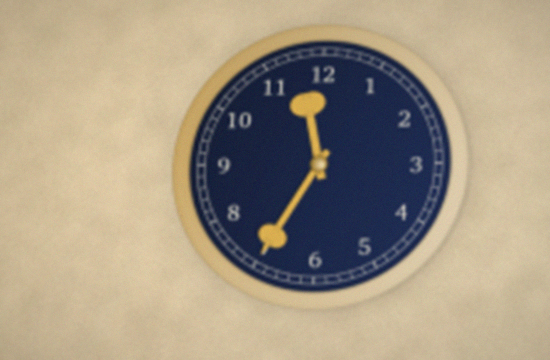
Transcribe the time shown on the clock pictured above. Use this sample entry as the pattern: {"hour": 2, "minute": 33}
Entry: {"hour": 11, "minute": 35}
